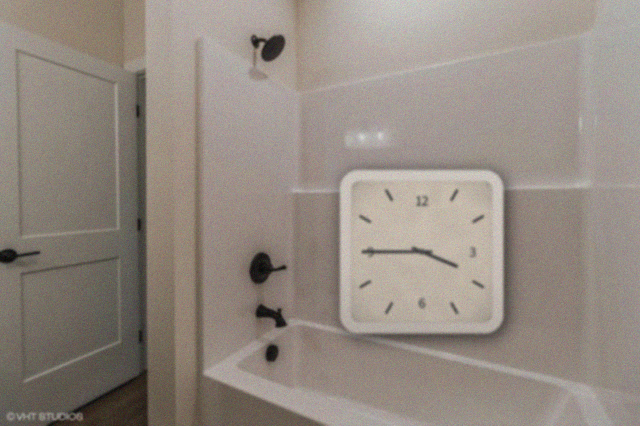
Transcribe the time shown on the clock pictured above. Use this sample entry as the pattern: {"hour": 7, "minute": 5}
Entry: {"hour": 3, "minute": 45}
